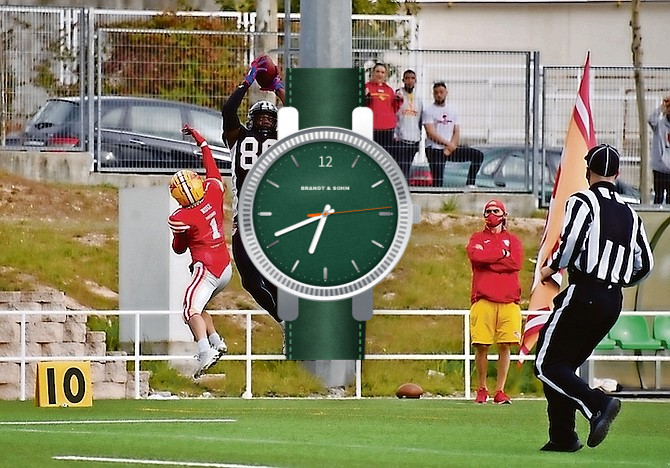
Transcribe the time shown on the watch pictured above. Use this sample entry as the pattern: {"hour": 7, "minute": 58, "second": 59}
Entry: {"hour": 6, "minute": 41, "second": 14}
